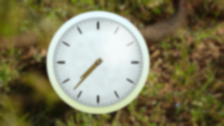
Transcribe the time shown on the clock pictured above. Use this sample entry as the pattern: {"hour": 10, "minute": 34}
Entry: {"hour": 7, "minute": 37}
